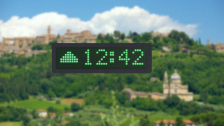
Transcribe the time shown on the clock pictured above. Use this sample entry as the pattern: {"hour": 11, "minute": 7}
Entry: {"hour": 12, "minute": 42}
